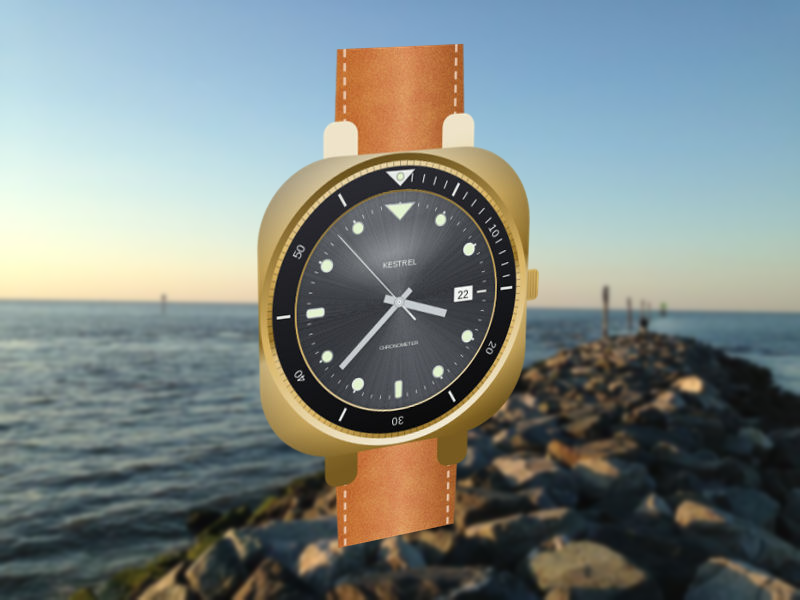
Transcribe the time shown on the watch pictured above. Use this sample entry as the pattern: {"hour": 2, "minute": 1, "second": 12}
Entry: {"hour": 3, "minute": 37, "second": 53}
